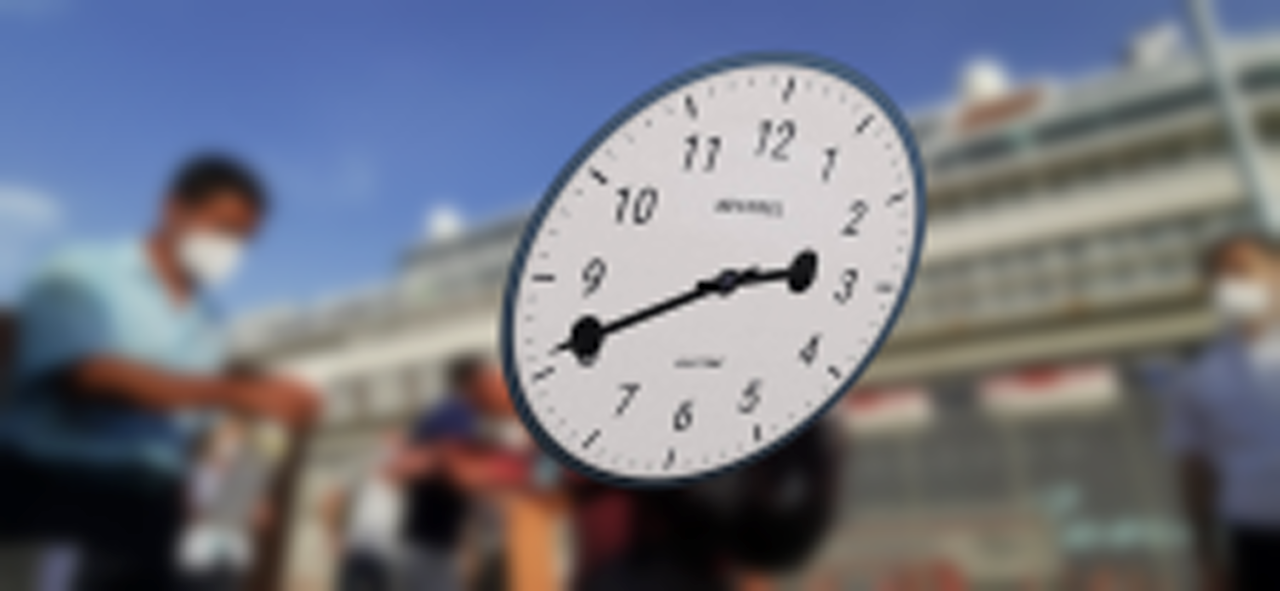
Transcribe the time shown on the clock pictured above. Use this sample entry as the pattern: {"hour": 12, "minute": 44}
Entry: {"hour": 2, "minute": 41}
